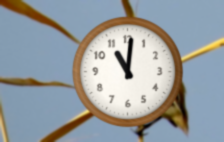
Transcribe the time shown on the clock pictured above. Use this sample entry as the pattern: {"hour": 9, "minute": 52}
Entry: {"hour": 11, "minute": 1}
